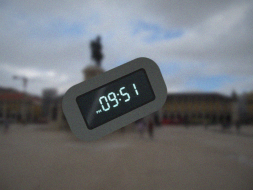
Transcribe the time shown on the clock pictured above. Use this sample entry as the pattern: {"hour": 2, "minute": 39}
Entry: {"hour": 9, "minute": 51}
